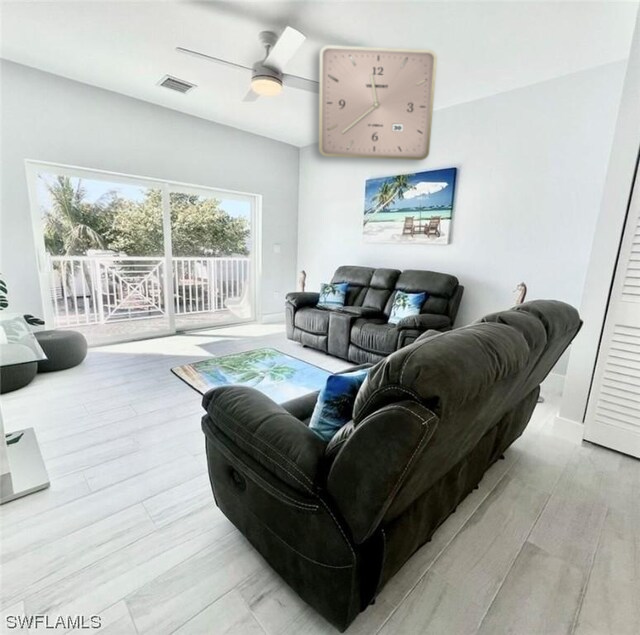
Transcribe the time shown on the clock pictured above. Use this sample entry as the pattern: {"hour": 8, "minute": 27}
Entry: {"hour": 11, "minute": 38}
